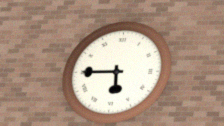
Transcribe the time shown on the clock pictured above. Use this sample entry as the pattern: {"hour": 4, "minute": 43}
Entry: {"hour": 5, "minute": 45}
